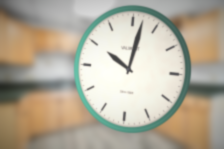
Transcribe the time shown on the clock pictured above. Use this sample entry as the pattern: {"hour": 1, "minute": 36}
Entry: {"hour": 10, "minute": 2}
